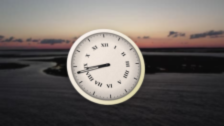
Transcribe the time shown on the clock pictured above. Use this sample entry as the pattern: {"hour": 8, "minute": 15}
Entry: {"hour": 8, "minute": 43}
